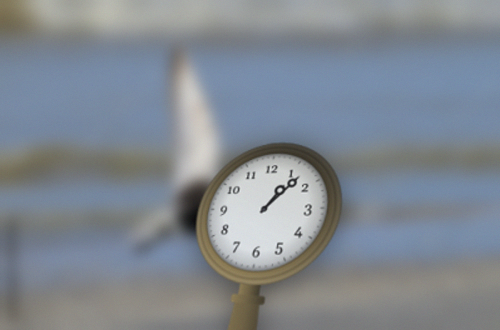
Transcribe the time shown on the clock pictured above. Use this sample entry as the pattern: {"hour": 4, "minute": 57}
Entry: {"hour": 1, "minute": 7}
